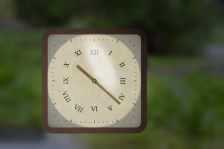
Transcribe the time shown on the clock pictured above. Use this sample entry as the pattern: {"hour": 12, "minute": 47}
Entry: {"hour": 10, "minute": 22}
